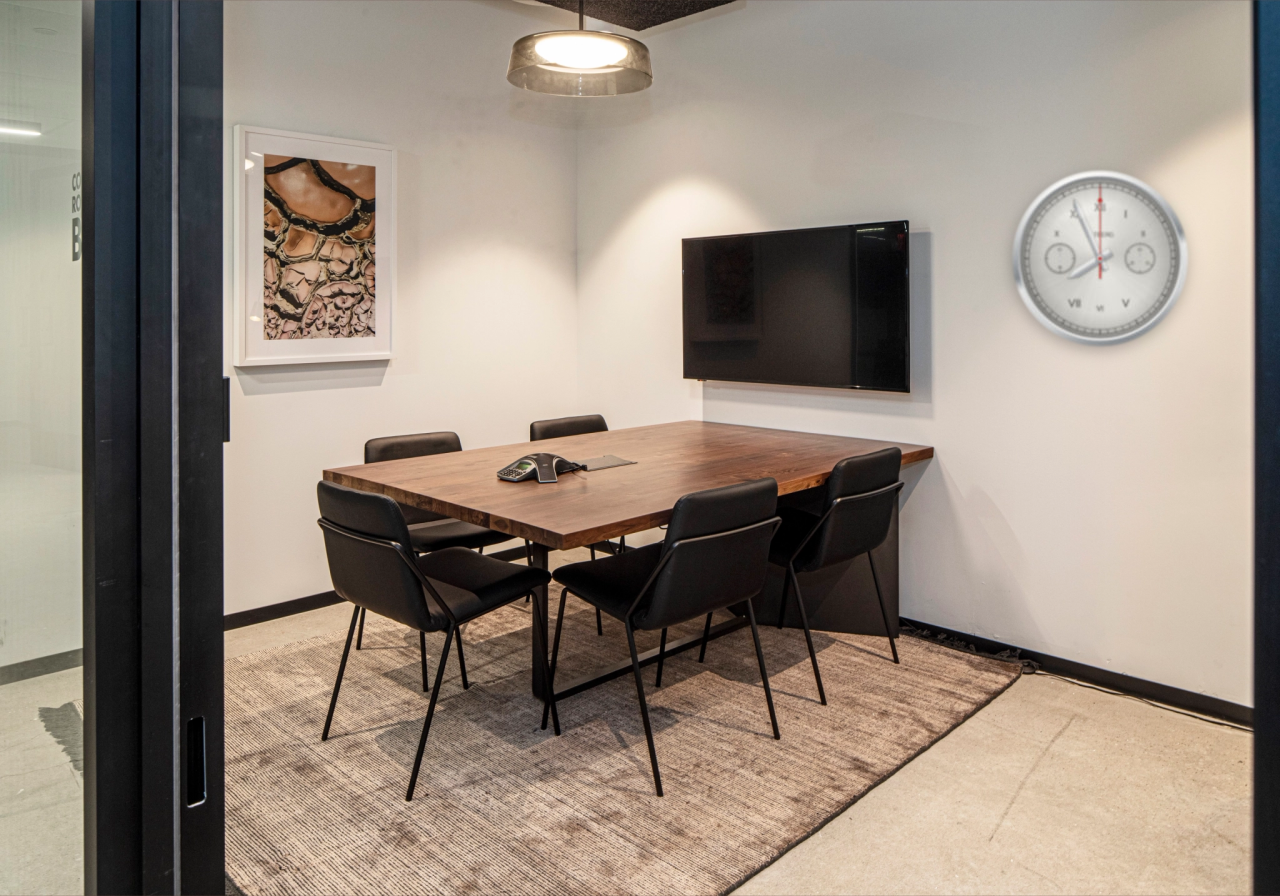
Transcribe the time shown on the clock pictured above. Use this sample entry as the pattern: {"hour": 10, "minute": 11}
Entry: {"hour": 7, "minute": 56}
